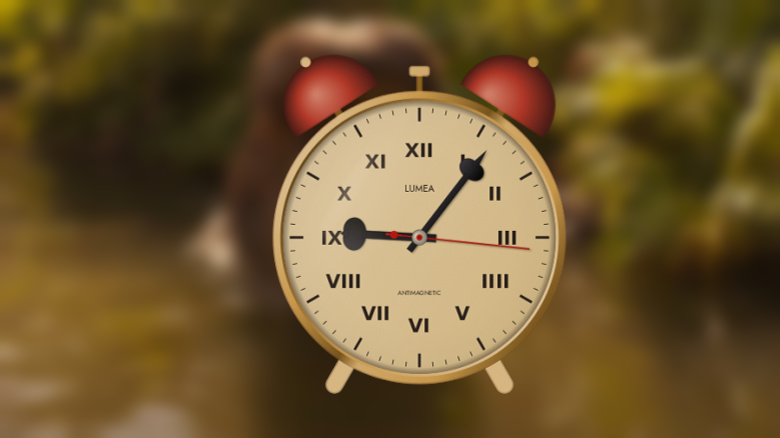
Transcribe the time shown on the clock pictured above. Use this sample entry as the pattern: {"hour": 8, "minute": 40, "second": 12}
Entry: {"hour": 9, "minute": 6, "second": 16}
